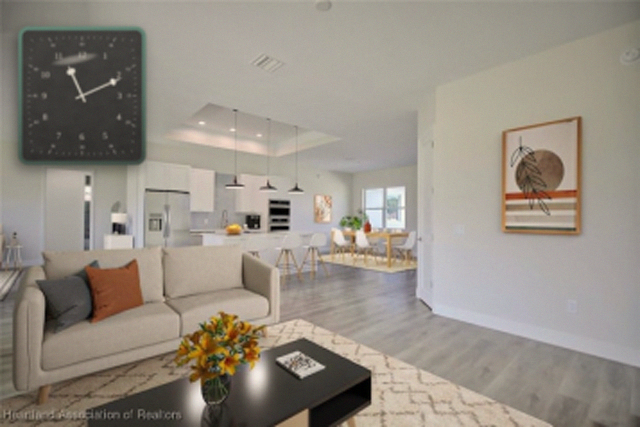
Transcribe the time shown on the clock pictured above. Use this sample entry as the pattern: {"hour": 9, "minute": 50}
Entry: {"hour": 11, "minute": 11}
